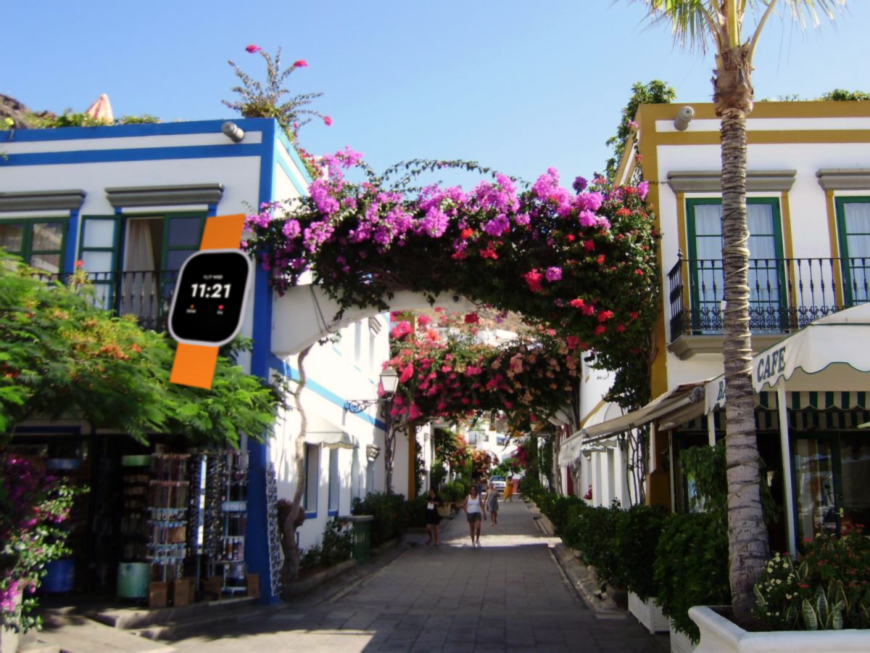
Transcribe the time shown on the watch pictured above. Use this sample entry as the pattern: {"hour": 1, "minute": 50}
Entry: {"hour": 11, "minute": 21}
